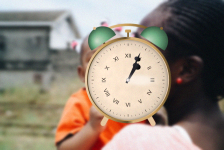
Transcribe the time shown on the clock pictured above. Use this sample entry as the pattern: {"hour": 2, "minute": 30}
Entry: {"hour": 1, "minute": 4}
